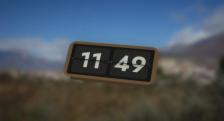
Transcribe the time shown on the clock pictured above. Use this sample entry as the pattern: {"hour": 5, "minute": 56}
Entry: {"hour": 11, "minute": 49}
